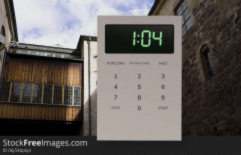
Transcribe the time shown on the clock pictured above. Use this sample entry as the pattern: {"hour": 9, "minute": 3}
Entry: {"hour": 1, "minute": 4}
